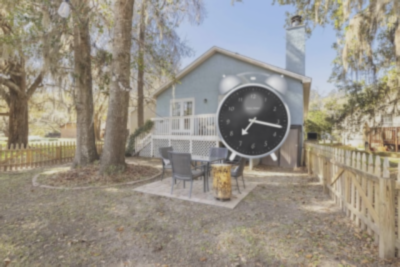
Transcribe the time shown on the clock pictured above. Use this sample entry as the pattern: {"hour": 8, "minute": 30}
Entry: {"hour": 7, "minute": 17}
